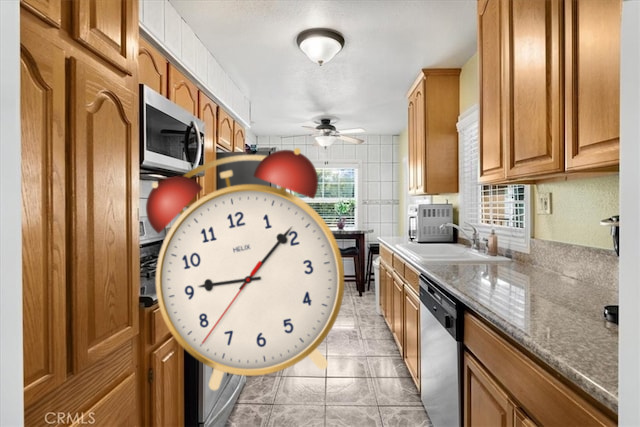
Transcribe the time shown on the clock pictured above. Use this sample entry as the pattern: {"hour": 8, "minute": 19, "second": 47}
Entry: {"hour": 9, "minute": 8, "second": 38}
